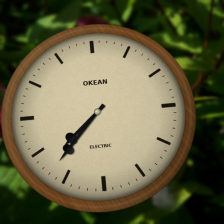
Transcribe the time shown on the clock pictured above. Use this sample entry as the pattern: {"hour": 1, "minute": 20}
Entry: {"hour": 7, "minute": 37}
